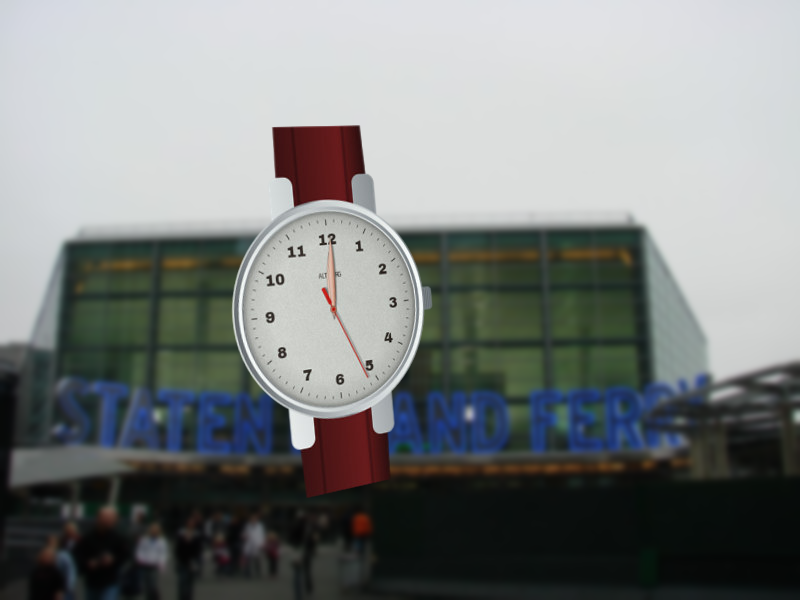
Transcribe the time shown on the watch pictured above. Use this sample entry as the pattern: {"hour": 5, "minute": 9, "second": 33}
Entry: {"hour": 12, "minute": 0, "second": 26}
